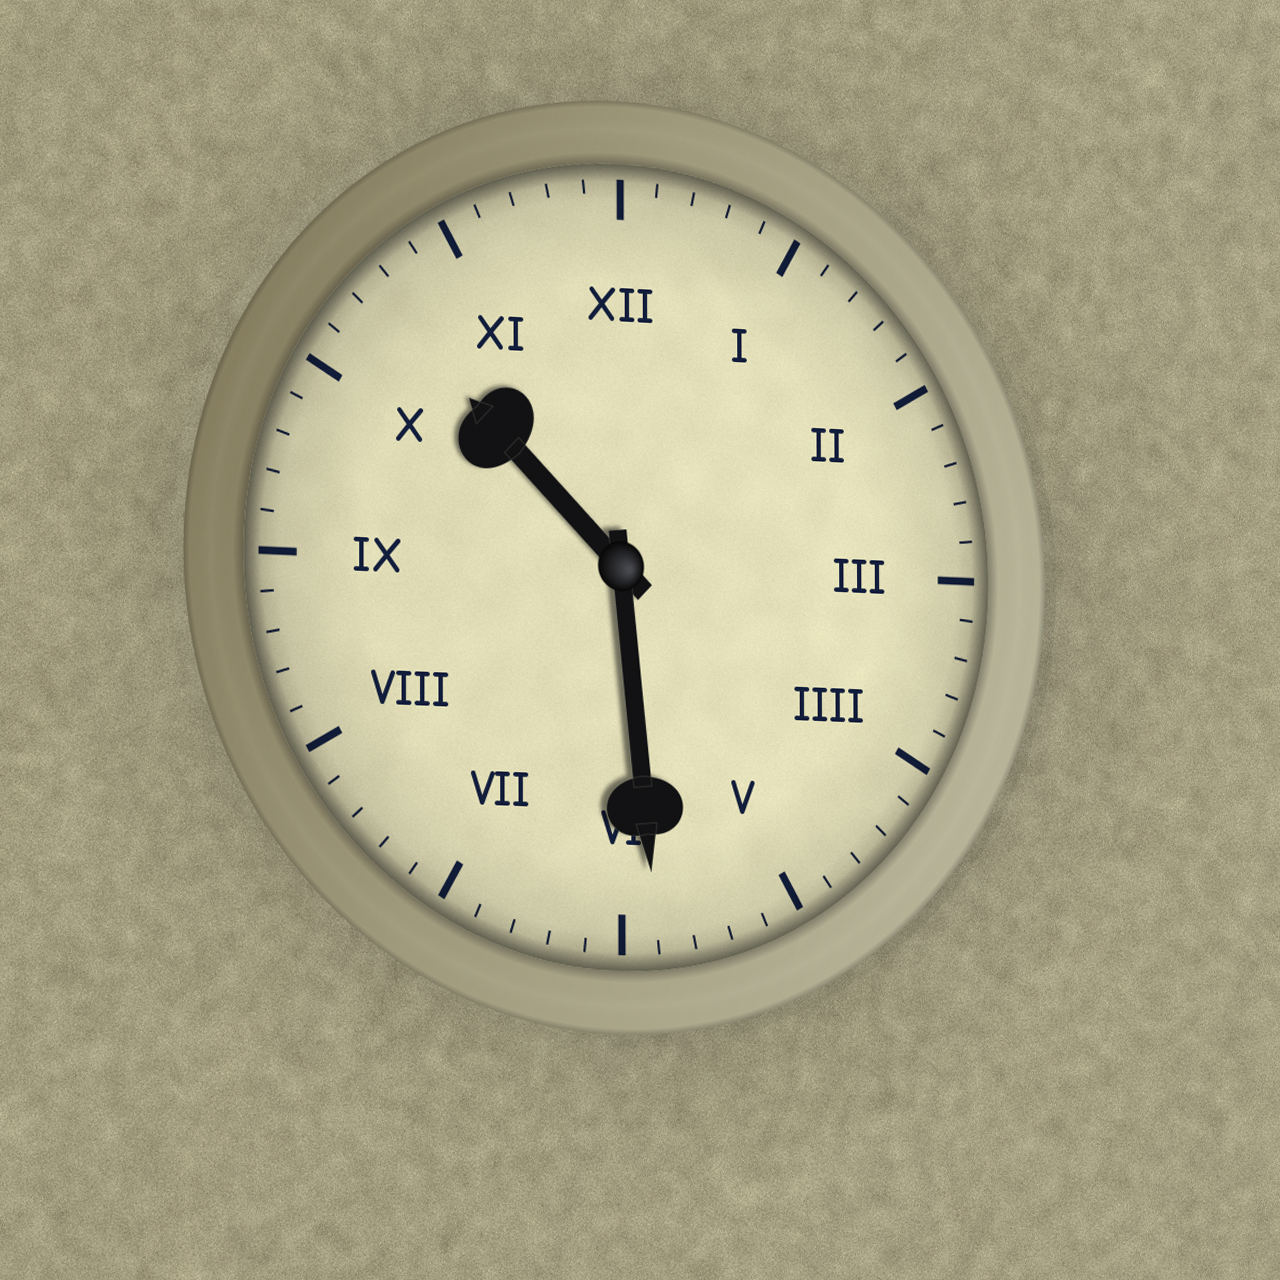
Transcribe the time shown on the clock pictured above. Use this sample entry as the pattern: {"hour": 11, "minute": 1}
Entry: {"hour": 10, "minute": 29}
